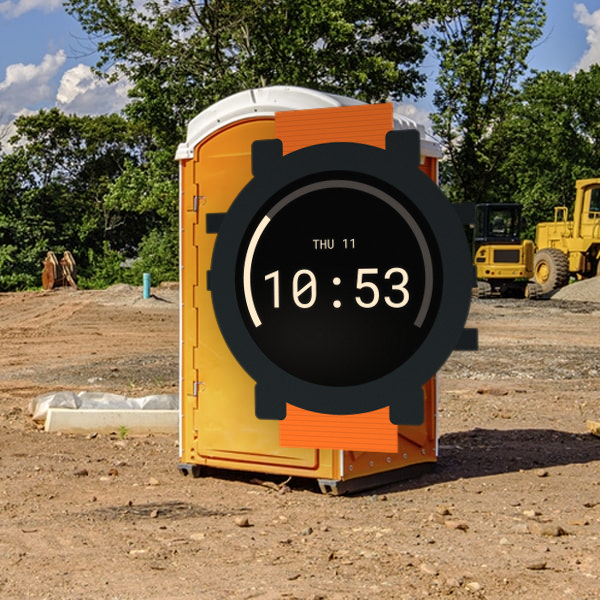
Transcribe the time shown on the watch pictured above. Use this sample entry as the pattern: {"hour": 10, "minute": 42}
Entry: {"hour": 10, "minute": 53}
